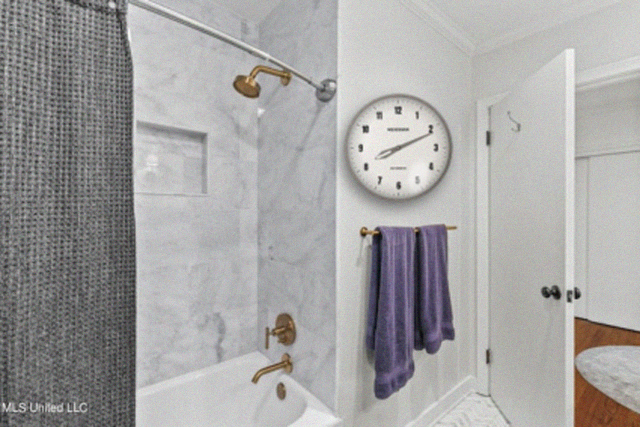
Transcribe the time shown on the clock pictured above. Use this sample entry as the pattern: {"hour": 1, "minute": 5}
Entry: {"hour": 8, "minute": 11}
